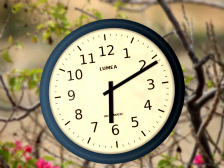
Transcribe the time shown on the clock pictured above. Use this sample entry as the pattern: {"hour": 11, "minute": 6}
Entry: {"hour": 6, "minute": 11}
